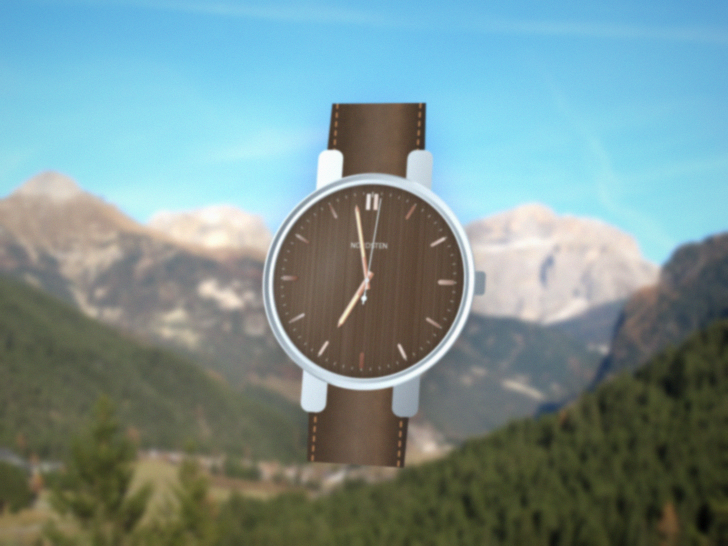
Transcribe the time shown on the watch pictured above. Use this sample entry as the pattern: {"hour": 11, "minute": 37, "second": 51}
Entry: {"hour": 6, "minute": 58, "second": 1}
